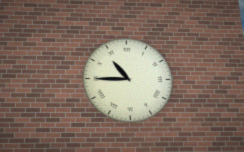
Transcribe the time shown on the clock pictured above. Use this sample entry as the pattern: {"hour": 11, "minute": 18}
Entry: {"hour": 10, "minute": 45}
